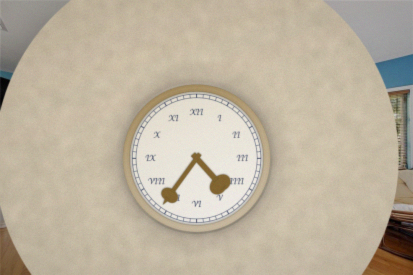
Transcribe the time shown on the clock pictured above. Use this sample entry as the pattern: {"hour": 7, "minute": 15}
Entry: {"hour": 4, "minute": 36}
